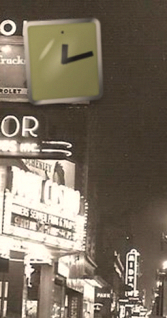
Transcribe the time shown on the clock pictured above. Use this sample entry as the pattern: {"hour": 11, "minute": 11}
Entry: {"hour": 12, "minute": 13}
